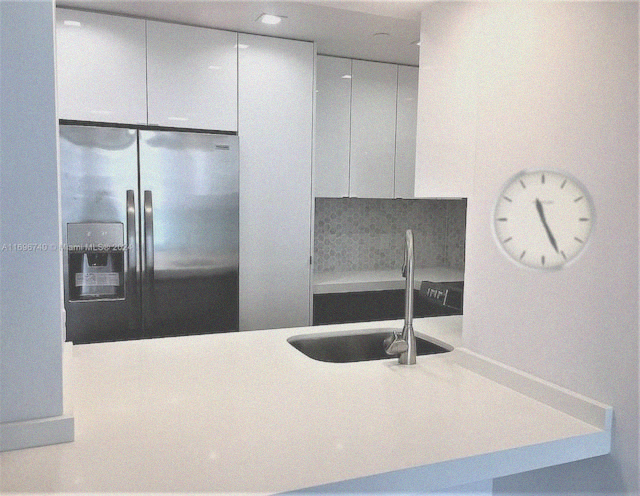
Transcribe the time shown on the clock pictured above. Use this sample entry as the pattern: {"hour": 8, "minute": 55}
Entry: {"hour": 11, "minute": 26}
